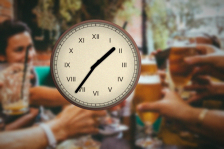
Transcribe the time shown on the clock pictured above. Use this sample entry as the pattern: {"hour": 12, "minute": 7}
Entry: {"hour": 1, "minute": 36}
